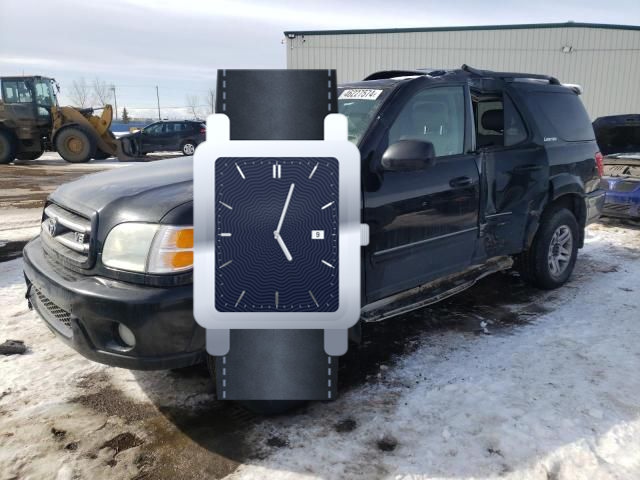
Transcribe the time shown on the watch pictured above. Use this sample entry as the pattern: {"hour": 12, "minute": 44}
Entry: {"hour": 5, "minute": 3}
